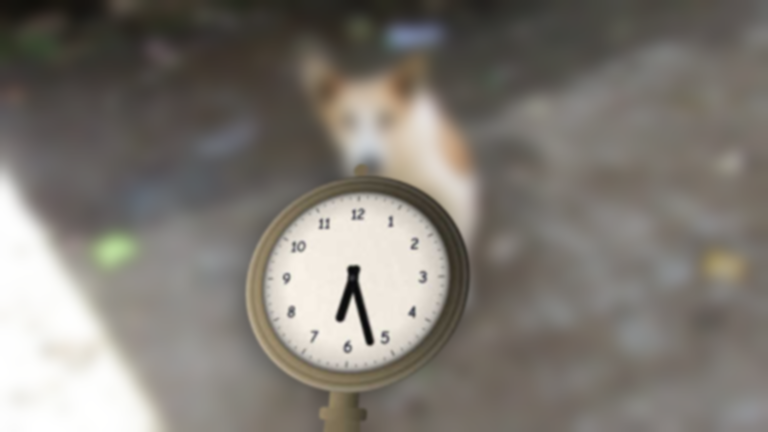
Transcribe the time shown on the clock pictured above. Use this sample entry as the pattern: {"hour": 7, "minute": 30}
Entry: {"hour": 6, "minute": 27}
